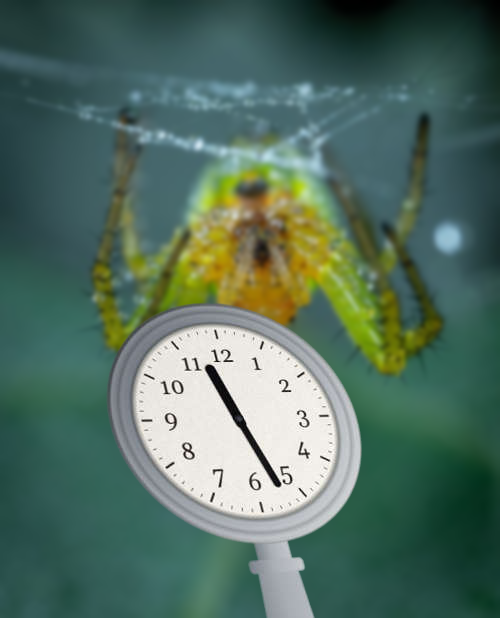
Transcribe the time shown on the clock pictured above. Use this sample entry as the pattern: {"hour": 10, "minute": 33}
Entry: {"hour": 11, "minute": 27}
